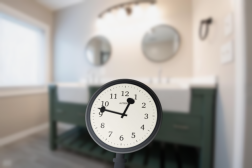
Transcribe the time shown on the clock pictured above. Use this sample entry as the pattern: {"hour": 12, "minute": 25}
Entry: {"hour": 12, "minute": 47}
